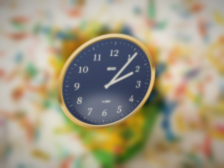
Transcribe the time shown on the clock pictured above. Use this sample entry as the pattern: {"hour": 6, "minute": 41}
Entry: {"hour": 2, "minute": 6}
